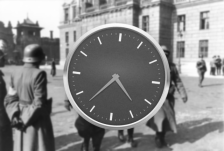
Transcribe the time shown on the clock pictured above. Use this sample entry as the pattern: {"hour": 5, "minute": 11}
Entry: {"hour": 4, "minute": 37}
